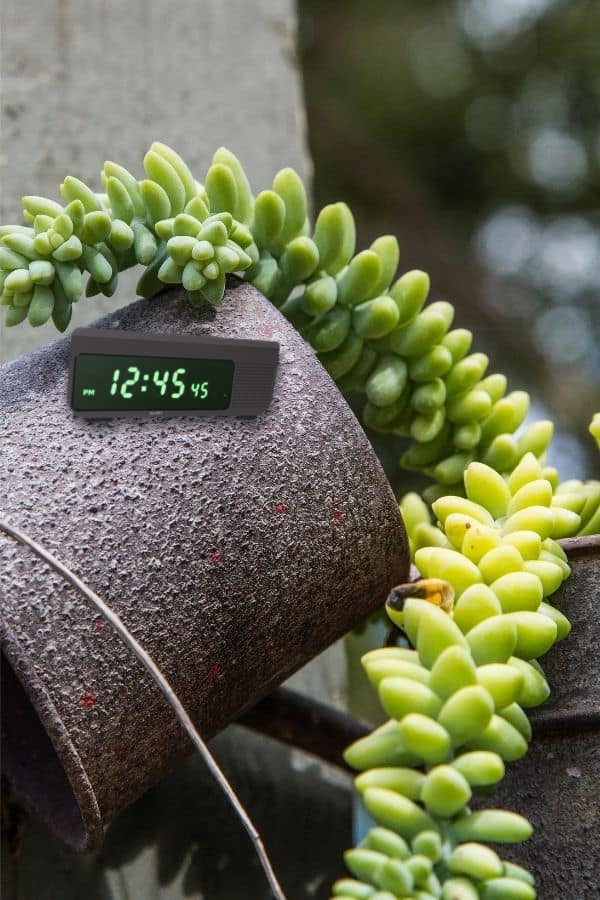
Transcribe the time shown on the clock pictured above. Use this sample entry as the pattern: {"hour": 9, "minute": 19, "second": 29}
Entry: {"hour": 12, "minute": 45, "second": 45}
